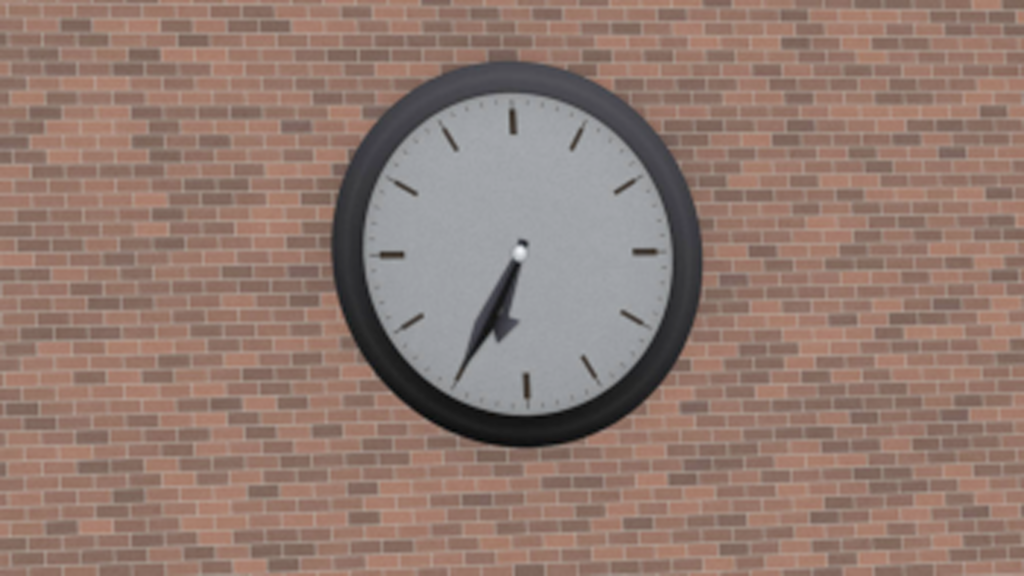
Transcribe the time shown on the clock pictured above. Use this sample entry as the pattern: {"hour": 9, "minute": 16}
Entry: {"hour": 6, "minute": 35}
